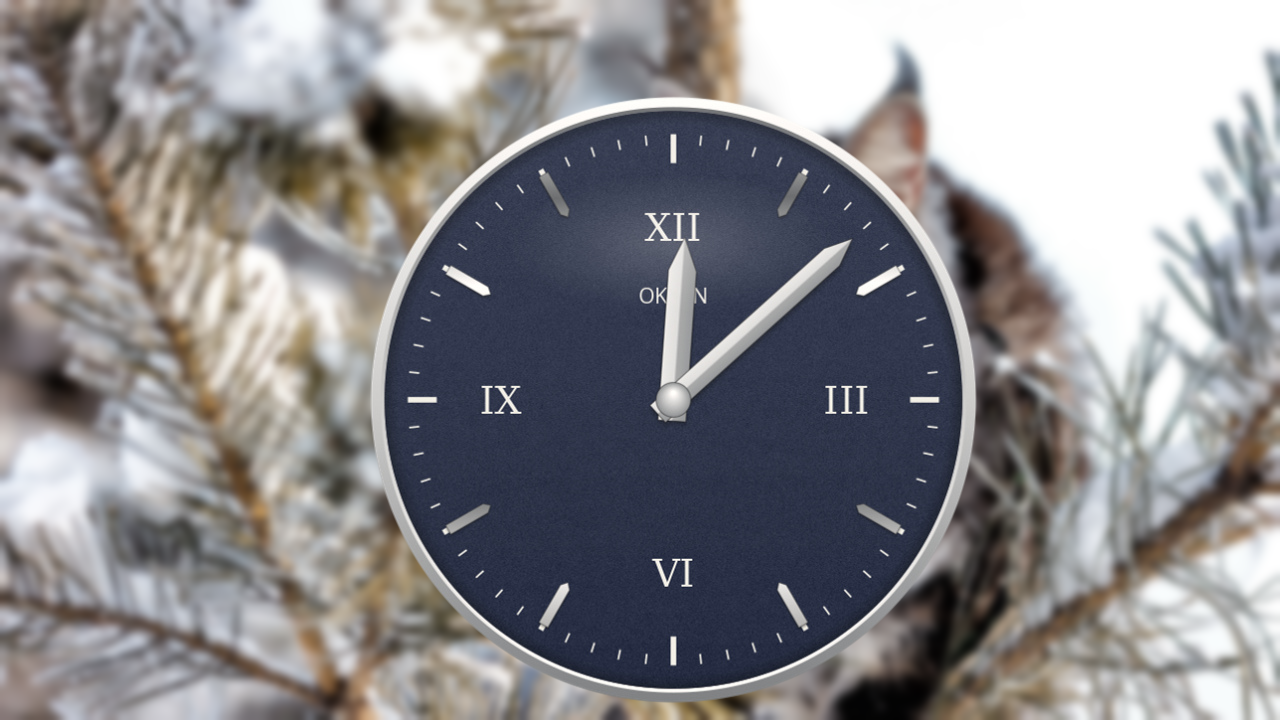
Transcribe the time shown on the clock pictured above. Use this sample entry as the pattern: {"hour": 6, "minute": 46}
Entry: {"hour": 12, "minute": 8}
